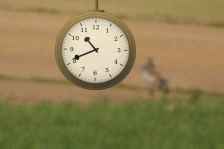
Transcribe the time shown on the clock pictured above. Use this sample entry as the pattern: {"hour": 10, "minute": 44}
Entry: {"hour": 10, "minute": 41}
